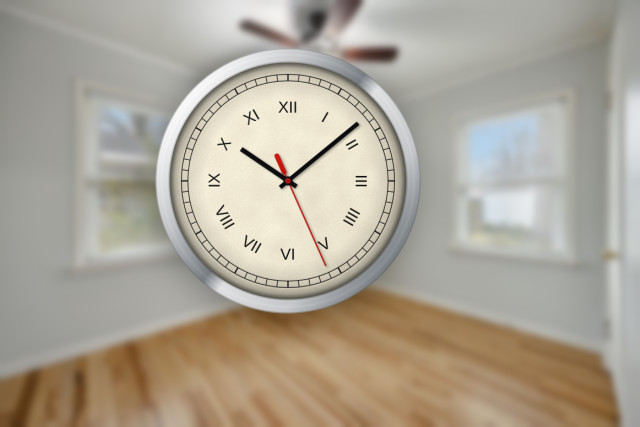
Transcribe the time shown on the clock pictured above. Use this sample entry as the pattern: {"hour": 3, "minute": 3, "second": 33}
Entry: {"hour": 10, "minute": 8, "second": 26}
